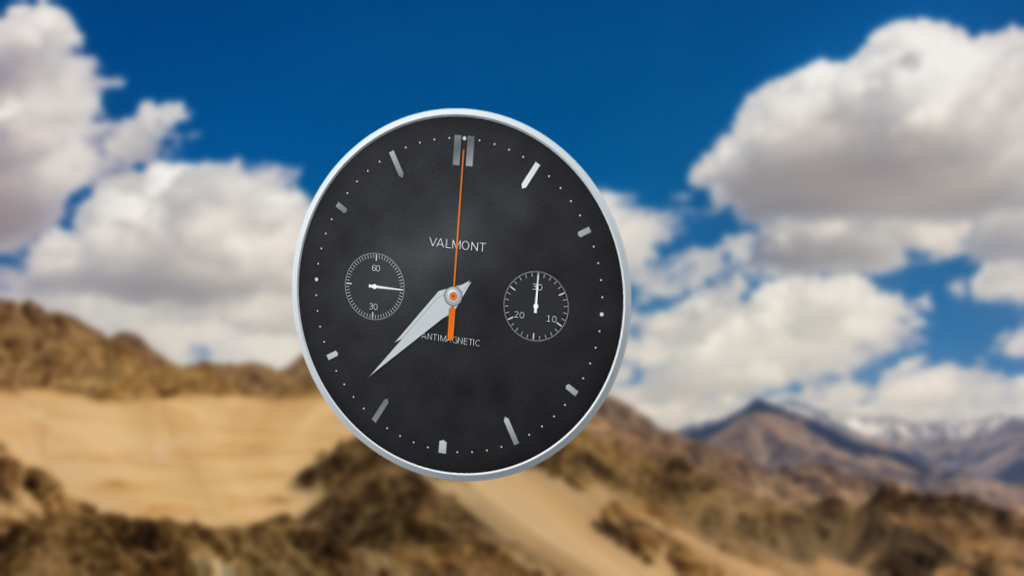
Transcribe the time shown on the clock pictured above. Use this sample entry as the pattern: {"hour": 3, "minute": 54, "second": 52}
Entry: {"hour": 7, "minute": 37, "second": 15}
